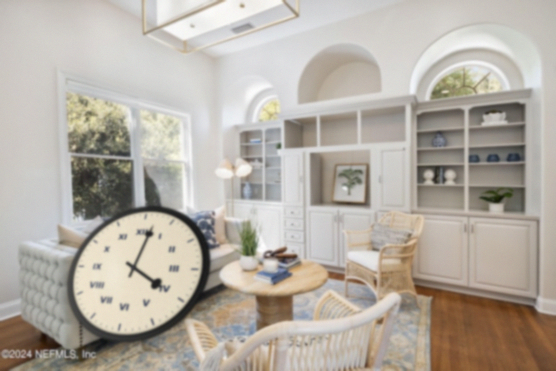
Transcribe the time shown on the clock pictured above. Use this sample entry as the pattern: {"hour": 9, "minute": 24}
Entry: {"hour": 4, "minute": 2}
